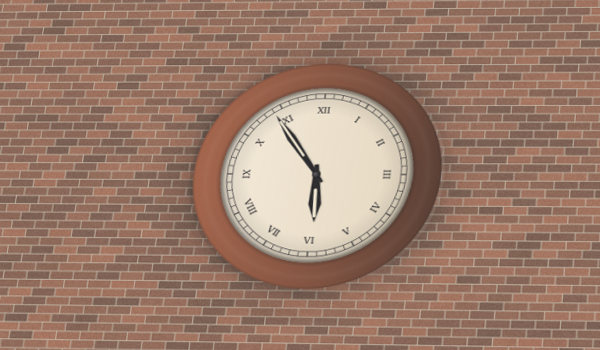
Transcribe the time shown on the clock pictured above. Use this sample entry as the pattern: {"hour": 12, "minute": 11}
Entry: {"hour": 5, "minute": 54}
